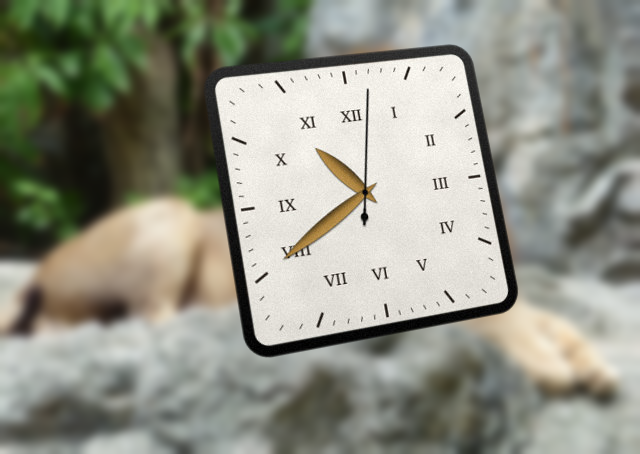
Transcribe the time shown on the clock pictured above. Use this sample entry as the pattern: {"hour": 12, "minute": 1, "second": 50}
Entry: {"hour": 10, "minute": 40, "second": 2}
